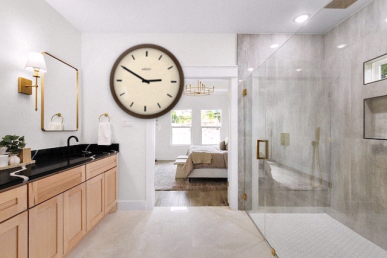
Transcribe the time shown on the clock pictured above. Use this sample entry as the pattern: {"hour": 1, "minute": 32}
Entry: {"hour": 2, "minute": 50}
